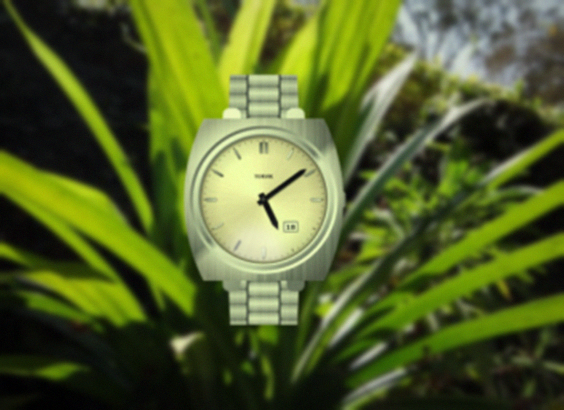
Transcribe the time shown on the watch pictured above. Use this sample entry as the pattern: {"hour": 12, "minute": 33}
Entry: {"hour": 5, "minute": 9}
